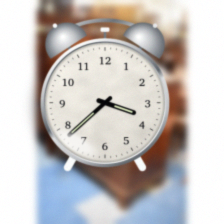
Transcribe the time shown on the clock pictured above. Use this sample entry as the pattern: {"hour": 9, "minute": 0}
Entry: {"hour": 3, "minute": 38}
